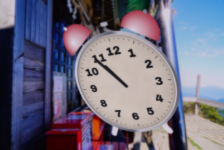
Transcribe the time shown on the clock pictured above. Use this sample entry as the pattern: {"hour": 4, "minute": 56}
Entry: {"hour": 10, "minute": 54}
